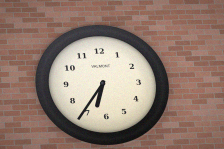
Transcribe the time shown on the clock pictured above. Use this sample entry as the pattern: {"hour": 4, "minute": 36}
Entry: {"hour": 6, "minute": 36}
